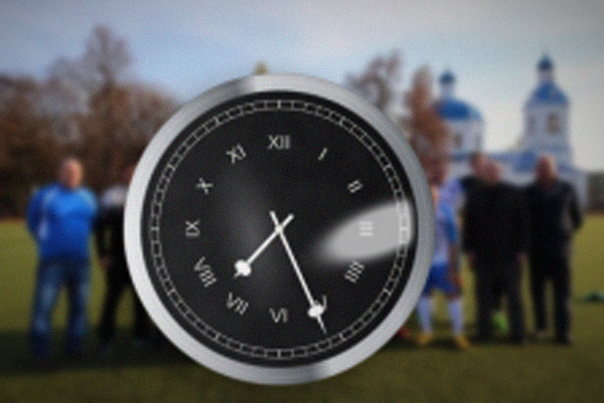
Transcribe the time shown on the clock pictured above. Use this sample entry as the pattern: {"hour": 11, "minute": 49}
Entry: {"hour": 7, "minute": 26}
